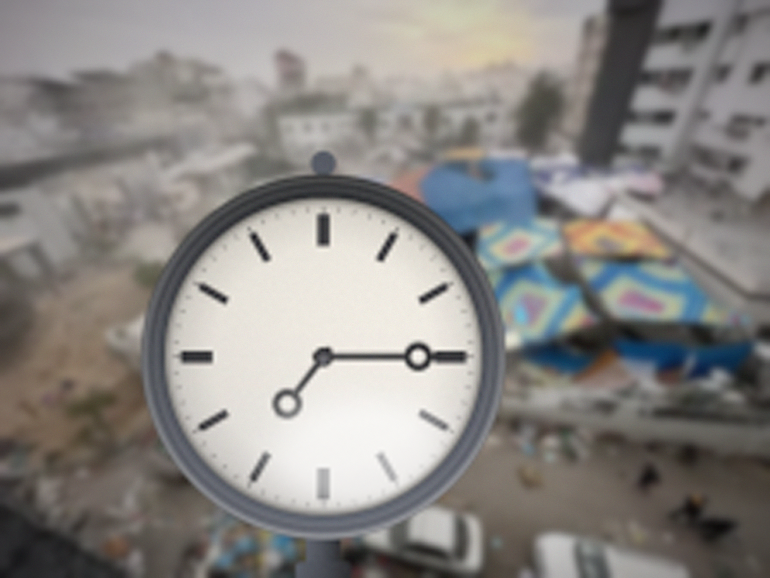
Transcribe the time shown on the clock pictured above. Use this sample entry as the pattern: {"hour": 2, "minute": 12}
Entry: {"hour": 7, "minute": 15}
